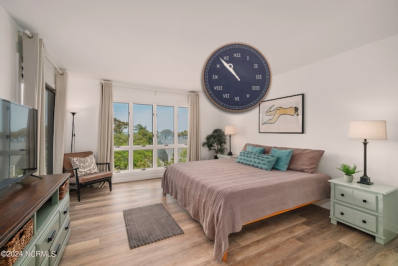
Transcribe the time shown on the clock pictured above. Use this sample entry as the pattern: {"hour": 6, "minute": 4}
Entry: {"hour": 10, "minute": 53}
